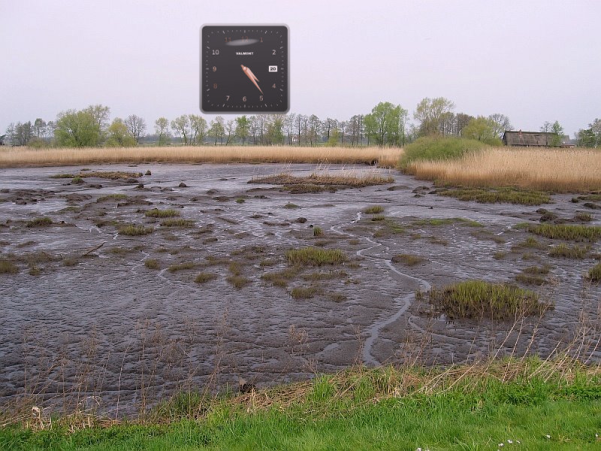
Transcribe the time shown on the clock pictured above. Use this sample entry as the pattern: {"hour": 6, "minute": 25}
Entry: {"hour": 4, "minute": 24}
